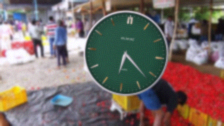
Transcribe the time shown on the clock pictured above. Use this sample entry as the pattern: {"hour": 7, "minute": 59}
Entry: {"hour": 6, "minute": 22}
